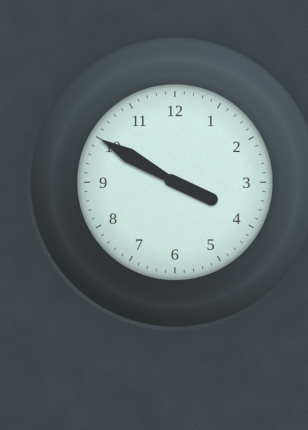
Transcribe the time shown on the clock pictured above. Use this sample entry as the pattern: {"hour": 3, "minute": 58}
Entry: {"hour": 3, "minute": 50}
